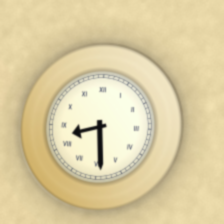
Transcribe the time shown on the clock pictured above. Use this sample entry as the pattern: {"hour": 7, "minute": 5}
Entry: {"hour": 8, "minute": 29}
